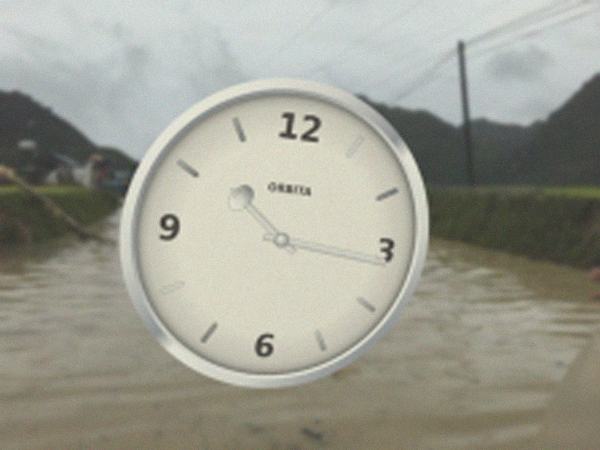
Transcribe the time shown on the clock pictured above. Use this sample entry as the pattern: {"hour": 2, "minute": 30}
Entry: {"hour": 10, "minute": 16}
